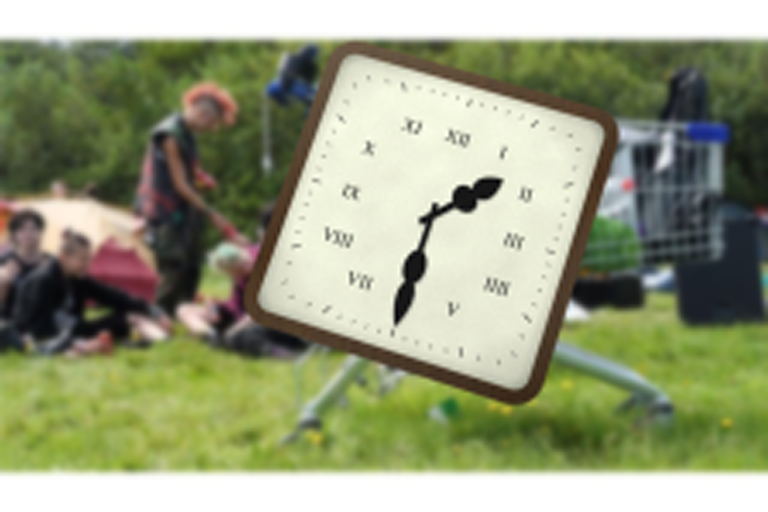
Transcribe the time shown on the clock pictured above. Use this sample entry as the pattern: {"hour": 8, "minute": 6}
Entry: {"hour": 1, "minute": 30}
